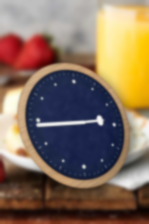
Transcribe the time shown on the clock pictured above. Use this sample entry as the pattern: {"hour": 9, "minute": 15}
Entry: {"hour": 2, "minute": 44}
